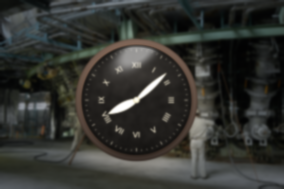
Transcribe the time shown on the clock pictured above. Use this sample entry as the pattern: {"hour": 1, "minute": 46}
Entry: {"hour": 8, "minute": 8}
